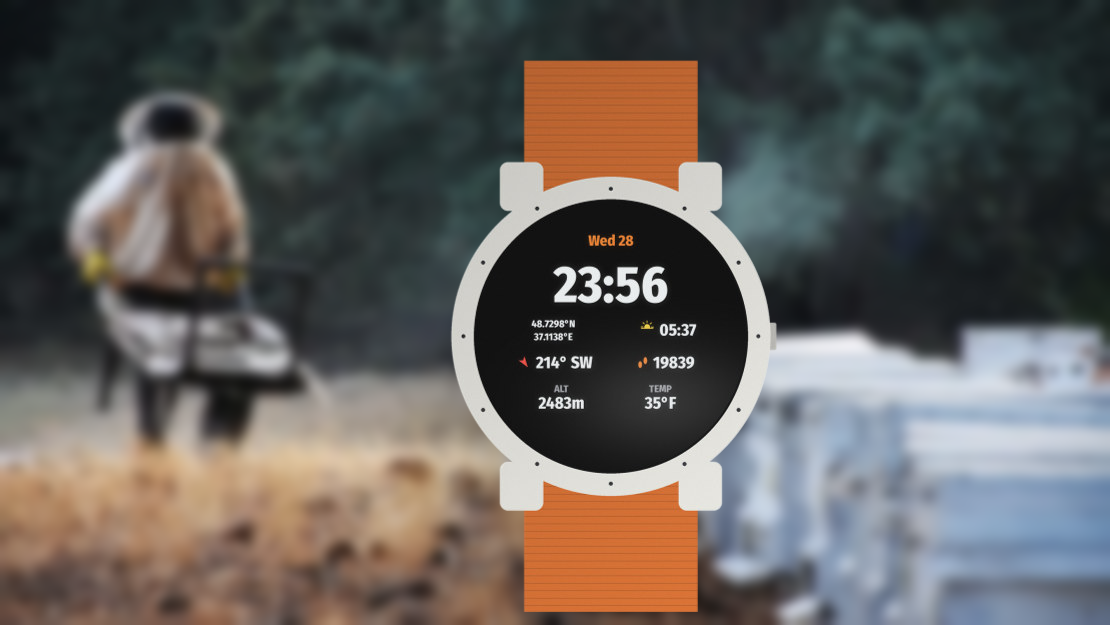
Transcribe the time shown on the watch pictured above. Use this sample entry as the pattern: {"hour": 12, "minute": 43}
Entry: {"hour": 23, "minute": 56}
